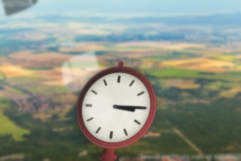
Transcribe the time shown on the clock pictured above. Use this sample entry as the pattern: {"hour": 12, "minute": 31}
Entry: {"hour": 3, "minute": 15}
